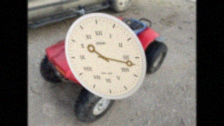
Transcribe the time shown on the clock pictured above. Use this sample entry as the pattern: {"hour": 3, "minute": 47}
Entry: {"hour": 10, "minute": 17}
